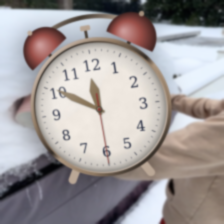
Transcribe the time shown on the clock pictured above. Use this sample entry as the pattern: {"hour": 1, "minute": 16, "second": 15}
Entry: {"hour": 11, "minute": 50, "second": 30}
